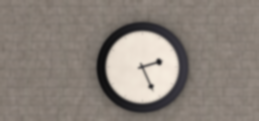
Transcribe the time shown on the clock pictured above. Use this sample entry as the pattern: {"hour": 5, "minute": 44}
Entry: {"hour": 2, "minute": 26}
